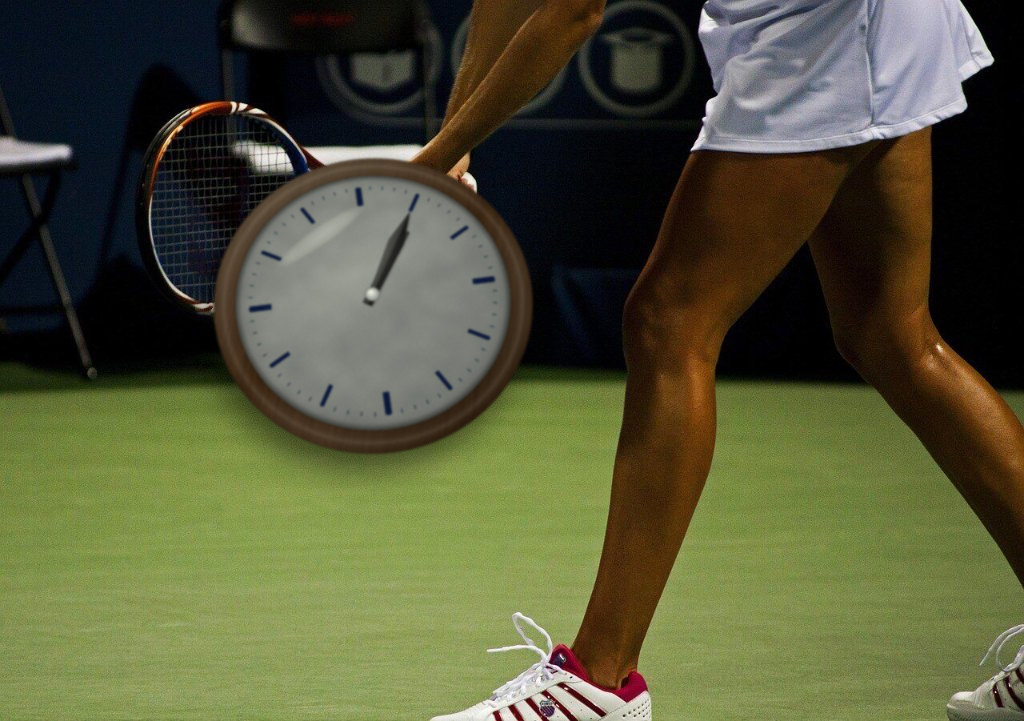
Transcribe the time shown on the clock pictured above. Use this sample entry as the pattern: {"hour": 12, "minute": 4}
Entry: {"hour": 1, "minute": 5}
